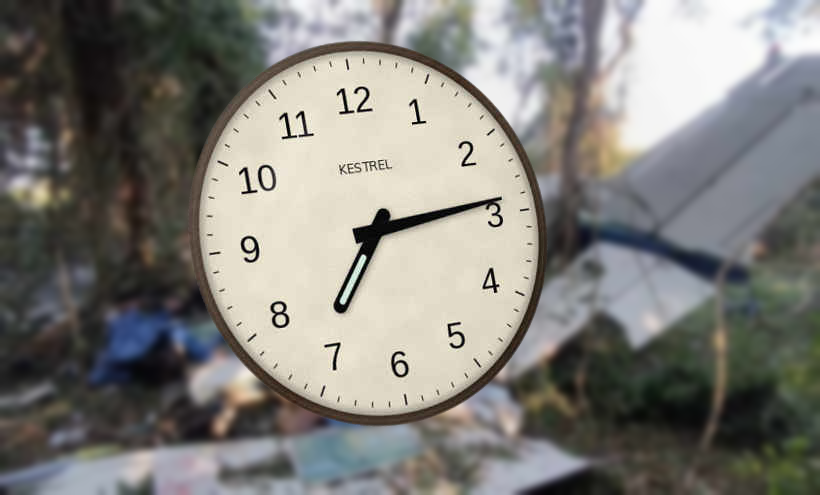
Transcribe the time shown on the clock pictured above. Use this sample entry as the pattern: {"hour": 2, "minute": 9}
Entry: {"hour": 7, "minute": 14}
